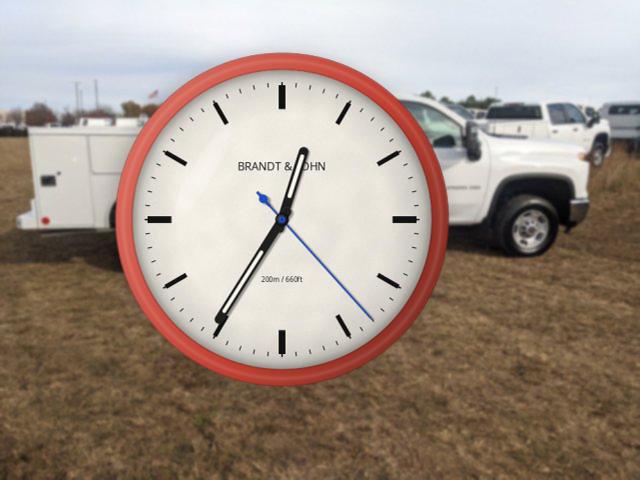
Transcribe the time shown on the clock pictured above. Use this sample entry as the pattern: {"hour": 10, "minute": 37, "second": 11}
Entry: {"hour": 12, "minute": 35, "second": 23}
